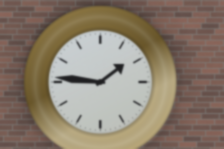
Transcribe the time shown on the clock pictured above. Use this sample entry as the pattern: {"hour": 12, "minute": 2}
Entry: {"hour": 1, "minute": 46}
